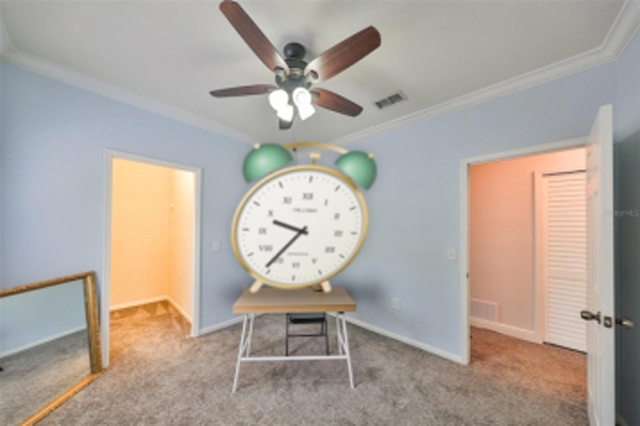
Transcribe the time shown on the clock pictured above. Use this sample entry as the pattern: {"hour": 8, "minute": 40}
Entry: {"hour": 9, "minute": 36}
